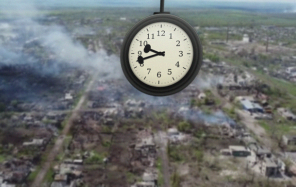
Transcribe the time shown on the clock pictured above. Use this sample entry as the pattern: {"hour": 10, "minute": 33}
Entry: {"hour": 9, "minute": 42}
